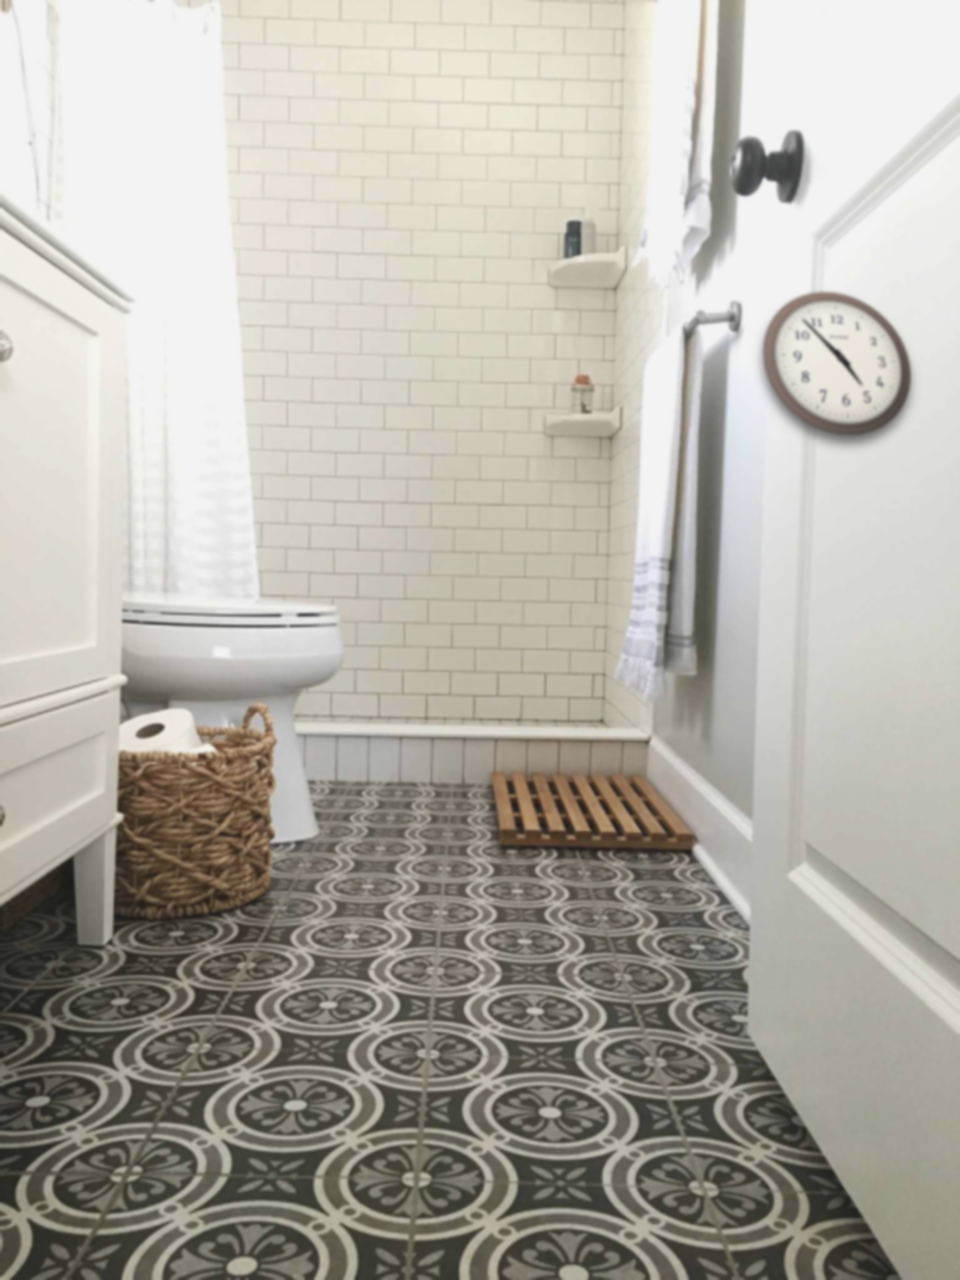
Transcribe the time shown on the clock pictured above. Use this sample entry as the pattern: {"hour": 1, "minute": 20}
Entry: {"hour": 4, "minute": 53}
